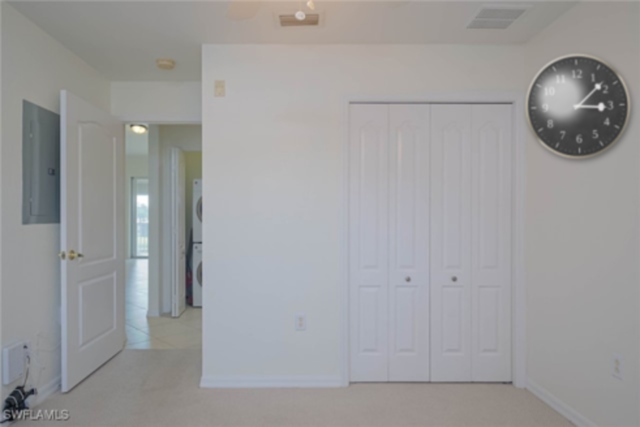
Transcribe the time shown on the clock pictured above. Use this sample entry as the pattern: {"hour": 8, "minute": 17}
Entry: {"hour": 3, "minute": 8}
